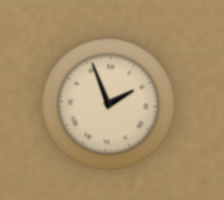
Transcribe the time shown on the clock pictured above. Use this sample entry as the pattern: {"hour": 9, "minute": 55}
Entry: {"hour": 1, "minute": 56}
